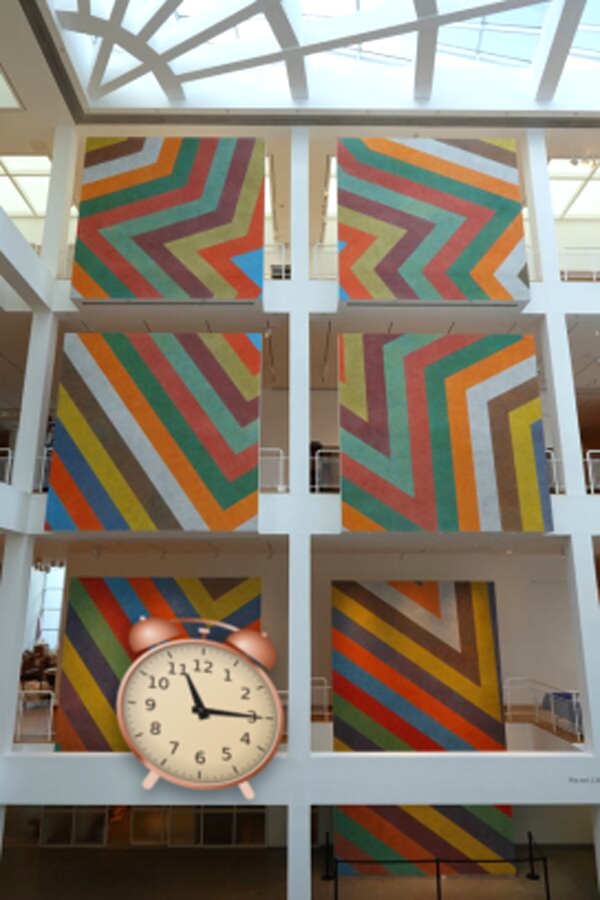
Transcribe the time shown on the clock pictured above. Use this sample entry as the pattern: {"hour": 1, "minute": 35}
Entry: {"hour": 11, "minute": 15}
